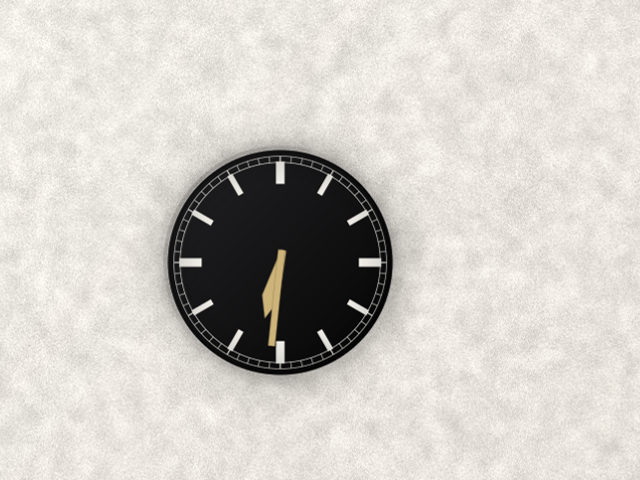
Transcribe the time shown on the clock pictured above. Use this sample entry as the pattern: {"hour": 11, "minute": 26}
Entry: {"hour": 6, "minute": 31}
